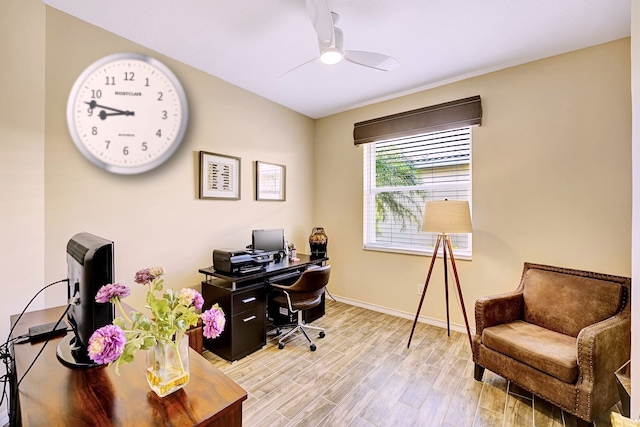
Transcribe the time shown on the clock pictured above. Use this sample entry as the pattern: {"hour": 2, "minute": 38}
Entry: {"hour": 8, "minute": 47}
